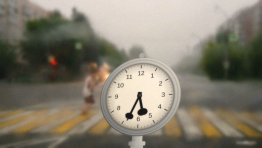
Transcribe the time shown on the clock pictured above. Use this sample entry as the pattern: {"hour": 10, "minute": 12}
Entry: {"hour": 5, "minute": 34}
